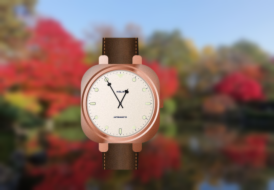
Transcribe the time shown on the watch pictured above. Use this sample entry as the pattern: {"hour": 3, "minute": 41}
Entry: {"hour": 12, "minute": 55}
